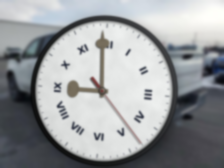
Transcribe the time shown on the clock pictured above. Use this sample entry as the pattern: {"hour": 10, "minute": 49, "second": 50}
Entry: {"hour": 8, "minute": 59, "second": 23}
